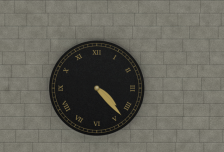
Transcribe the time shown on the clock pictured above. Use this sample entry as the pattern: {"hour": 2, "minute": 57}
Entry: {"hour": 4, "minute": 23}
